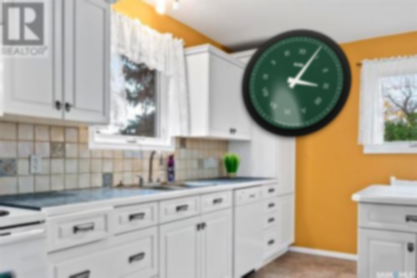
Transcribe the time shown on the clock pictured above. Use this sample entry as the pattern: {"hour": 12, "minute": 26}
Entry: {"hour": 3, "minute": 4}
